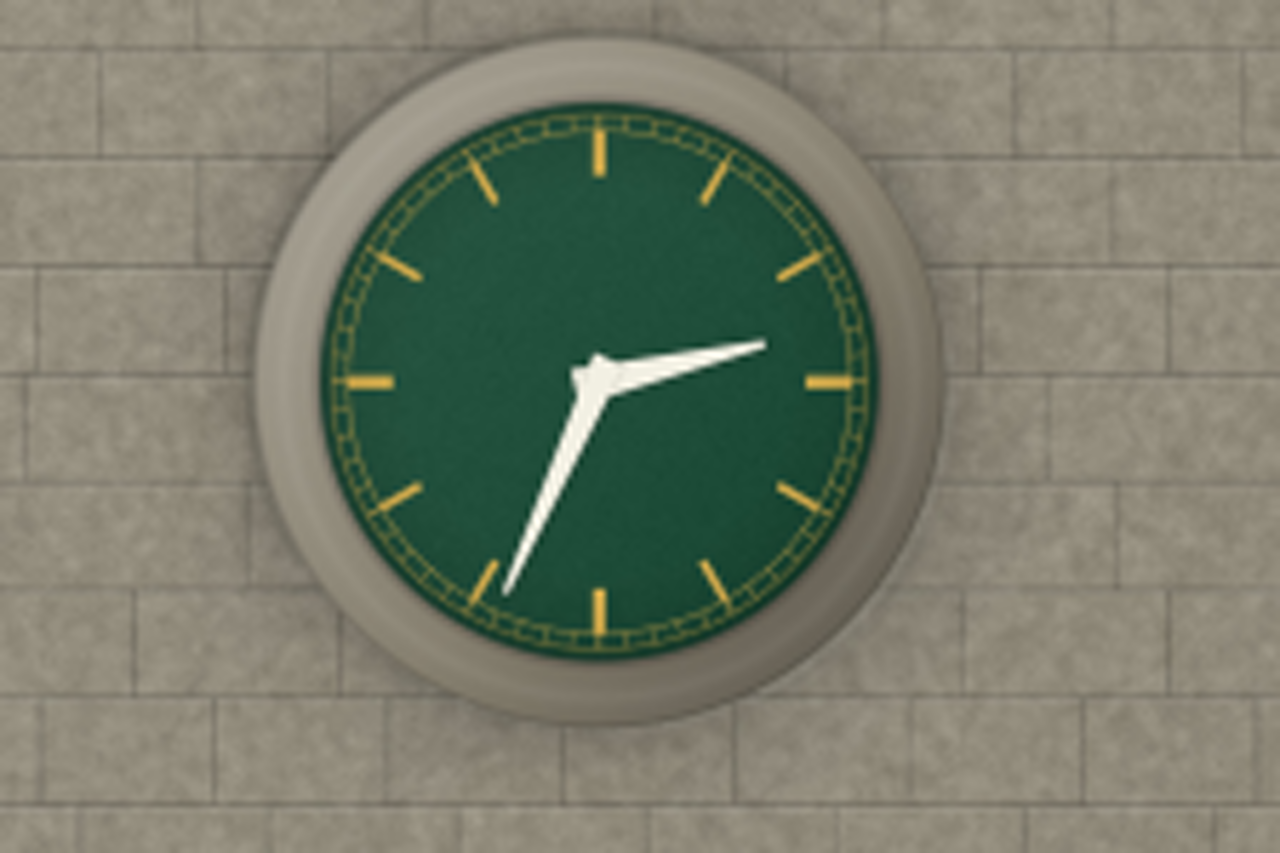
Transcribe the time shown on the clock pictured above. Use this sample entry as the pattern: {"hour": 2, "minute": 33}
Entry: {"hour": 2, "minute": 34}
